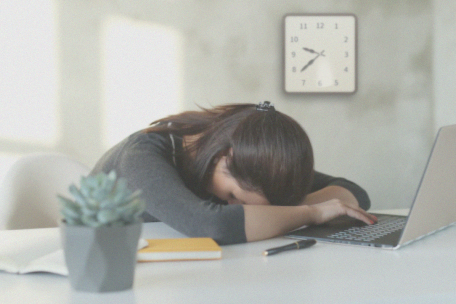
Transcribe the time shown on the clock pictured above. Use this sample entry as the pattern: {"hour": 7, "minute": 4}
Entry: {"hour": 9, "minute": 38}
